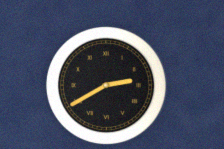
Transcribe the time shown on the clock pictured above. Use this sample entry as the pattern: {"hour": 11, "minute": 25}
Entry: {"hour": 2, "minute": 40}
